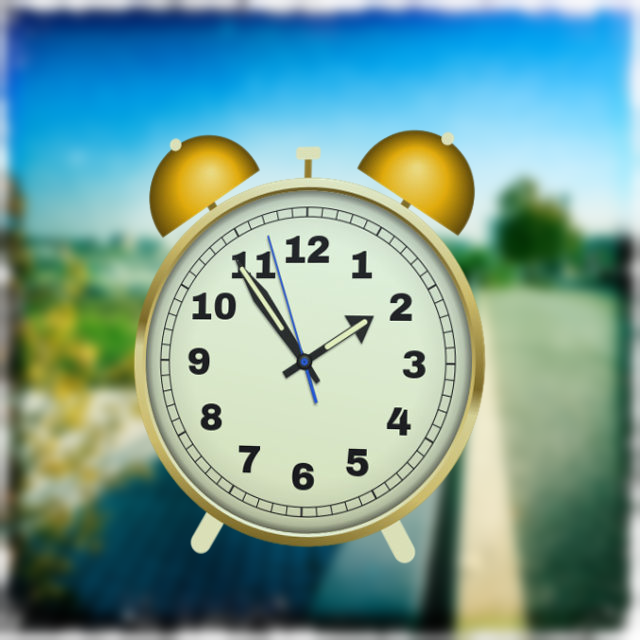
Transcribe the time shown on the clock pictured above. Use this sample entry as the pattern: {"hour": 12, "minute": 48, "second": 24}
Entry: {"hour": 1, "minute": 53, "second": 57}
